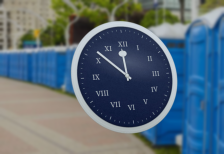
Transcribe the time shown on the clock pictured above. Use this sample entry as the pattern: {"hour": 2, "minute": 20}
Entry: {"hour": 11, "minute": 52}
